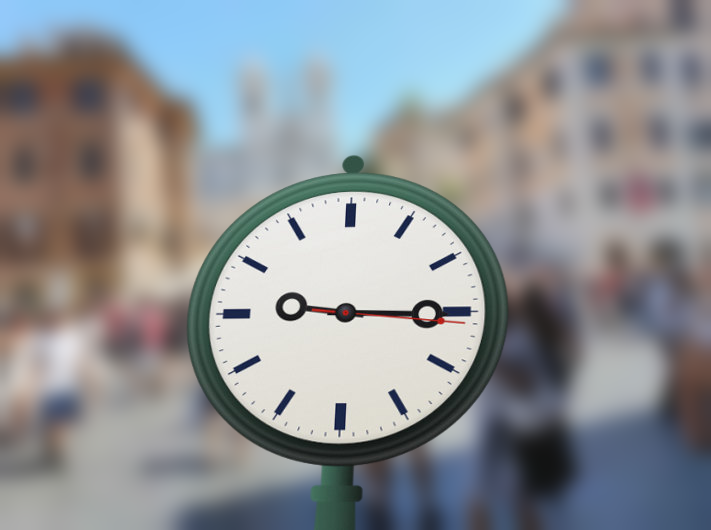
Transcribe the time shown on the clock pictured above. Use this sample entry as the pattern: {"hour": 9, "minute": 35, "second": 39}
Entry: {"hour": 9, "minute": 15, "second": 16}
